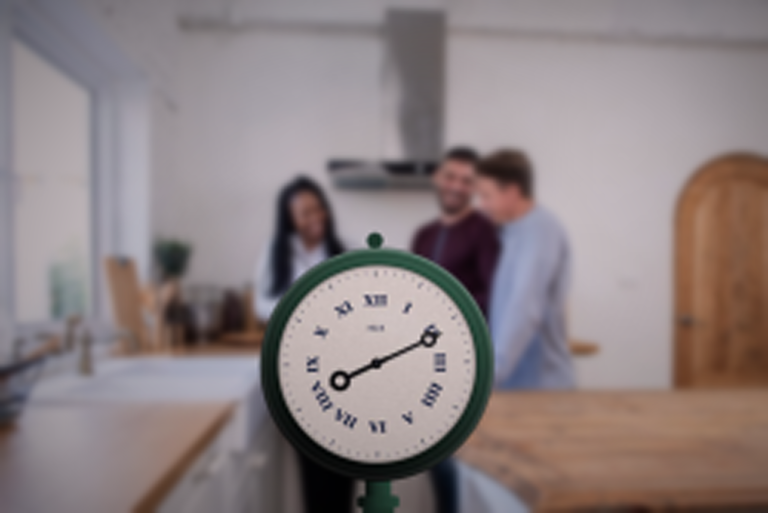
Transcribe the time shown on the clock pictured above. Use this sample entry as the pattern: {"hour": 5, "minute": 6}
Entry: {"hour": 8, "minute": 11}
